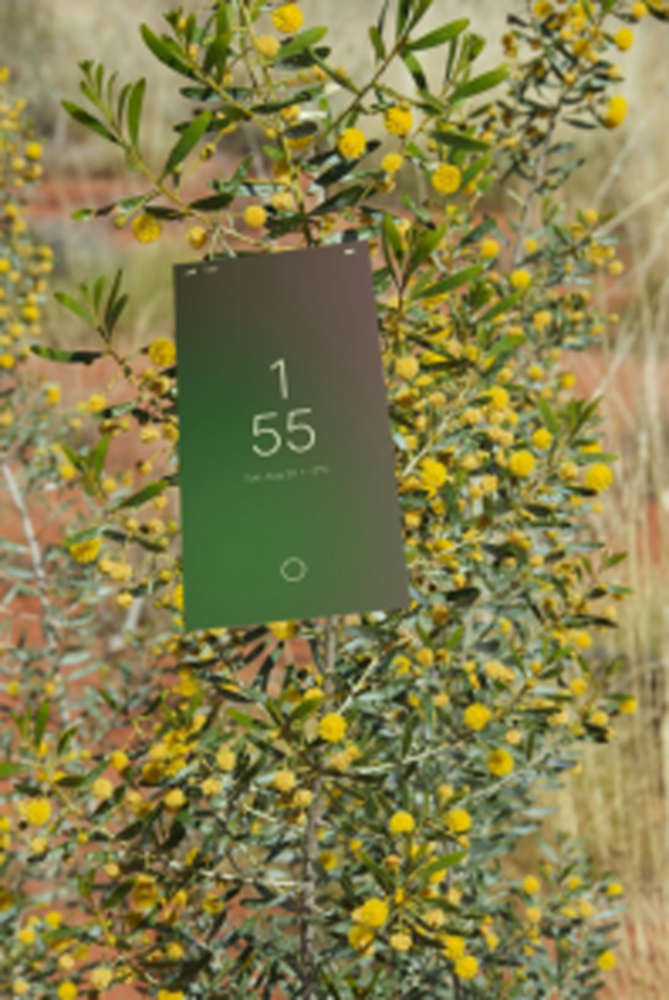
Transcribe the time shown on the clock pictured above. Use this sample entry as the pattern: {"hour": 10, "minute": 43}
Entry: {"hour": 1, "minute": 55}
